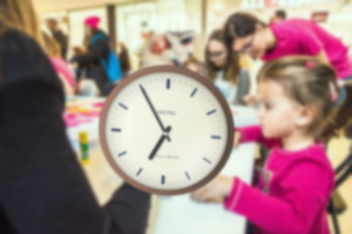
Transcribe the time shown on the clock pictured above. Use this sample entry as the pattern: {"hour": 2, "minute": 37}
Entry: {"hour": 6, "minute": 55}
